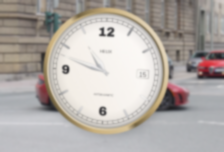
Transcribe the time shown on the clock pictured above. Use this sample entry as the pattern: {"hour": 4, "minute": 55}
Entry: {"hour": 10, "minute": 48}
